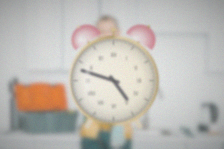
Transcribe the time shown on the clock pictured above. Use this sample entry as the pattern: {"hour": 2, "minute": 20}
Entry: {"hour": 4, "minute": 48}
